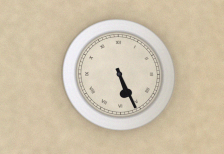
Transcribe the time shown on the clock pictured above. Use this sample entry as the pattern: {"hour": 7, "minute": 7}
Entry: {"hour": 5, "minute": 26}
